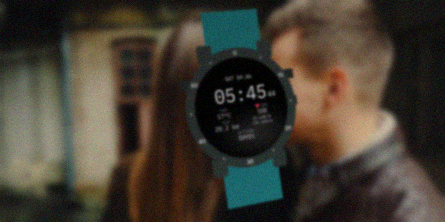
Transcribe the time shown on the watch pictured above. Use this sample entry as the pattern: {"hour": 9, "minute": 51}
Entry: {"hour": 5, "minute": 45}
